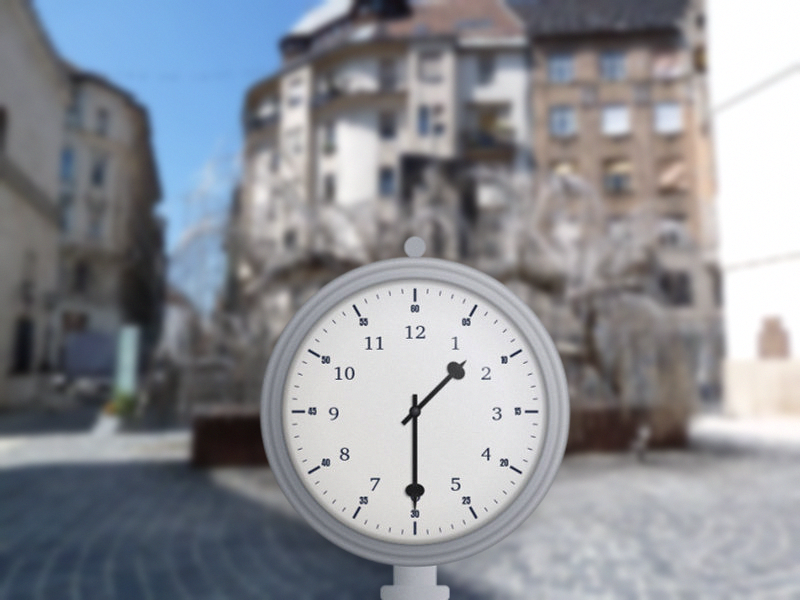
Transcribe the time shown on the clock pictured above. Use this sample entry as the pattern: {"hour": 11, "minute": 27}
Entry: {"hour": 1, "minute": 30}
